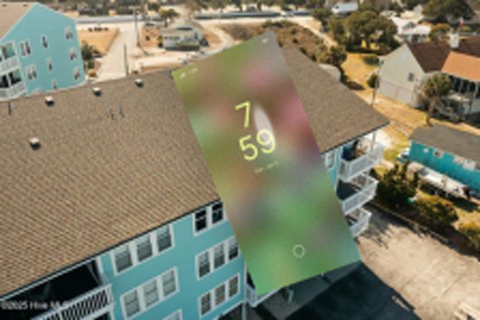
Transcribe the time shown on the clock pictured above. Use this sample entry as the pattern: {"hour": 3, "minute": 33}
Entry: {"hour": 7, "minute": 59}
